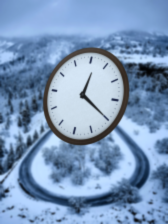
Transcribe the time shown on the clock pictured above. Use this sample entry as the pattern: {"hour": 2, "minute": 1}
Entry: {"hour": 12, "minute": 20}
